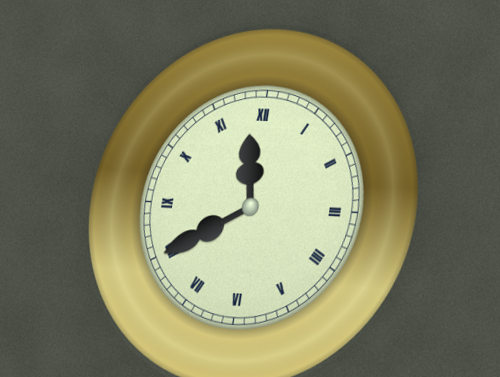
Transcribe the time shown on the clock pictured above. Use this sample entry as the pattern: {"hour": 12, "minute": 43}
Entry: {"hour": 11, "minute": 40}
